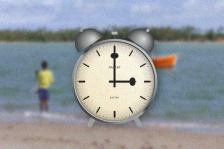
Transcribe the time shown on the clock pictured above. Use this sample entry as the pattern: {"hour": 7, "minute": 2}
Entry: {"hour": 3, "minute": 0}
